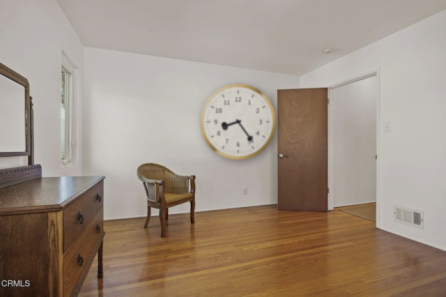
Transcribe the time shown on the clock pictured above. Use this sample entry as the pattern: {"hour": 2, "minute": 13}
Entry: {"hour": 8, "minute": 24}
